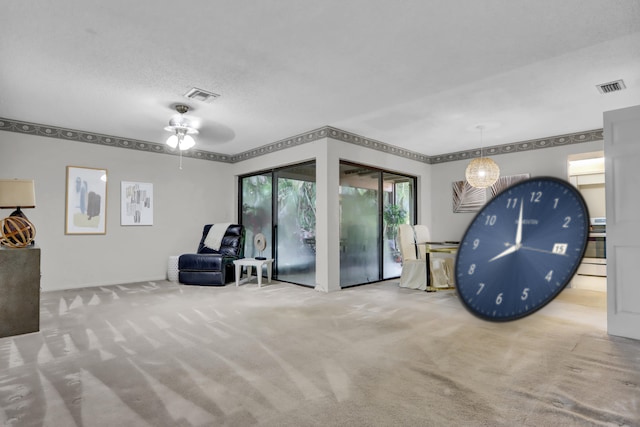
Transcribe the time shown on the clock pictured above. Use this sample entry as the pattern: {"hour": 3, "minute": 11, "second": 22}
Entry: {"hour": 7, "minute": 57, "second": 16}
